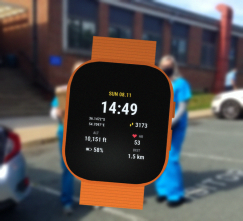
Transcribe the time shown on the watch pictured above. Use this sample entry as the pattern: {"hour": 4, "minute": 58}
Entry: {"hour": 14, "minute": 49}
